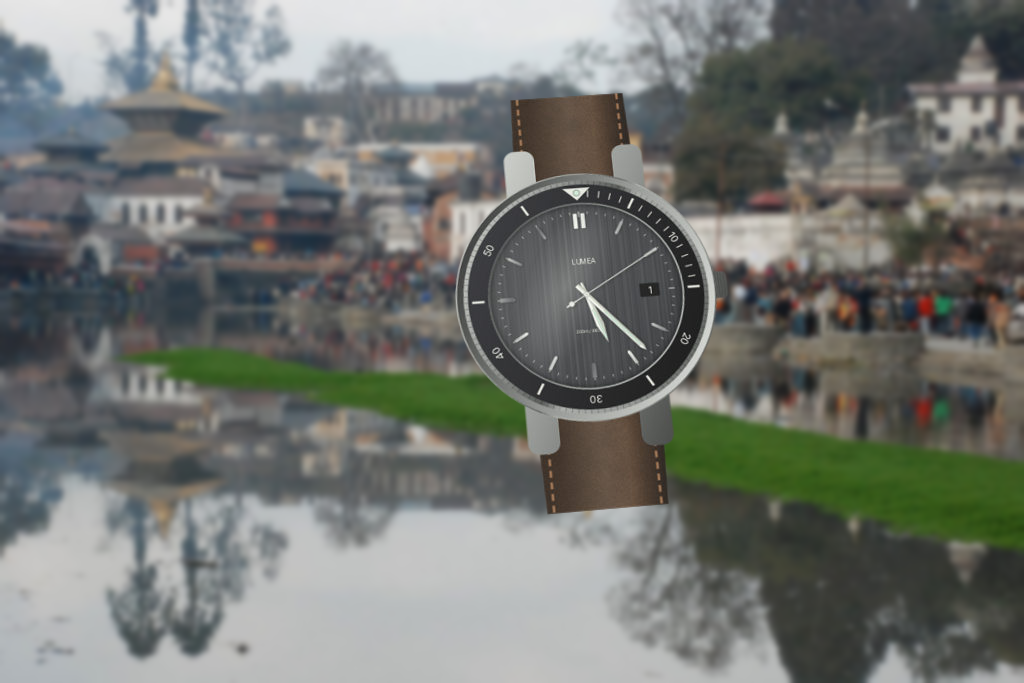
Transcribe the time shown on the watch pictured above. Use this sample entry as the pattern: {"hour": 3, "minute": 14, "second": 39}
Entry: {"hour": 5, "minute": 23, "second": 10}
